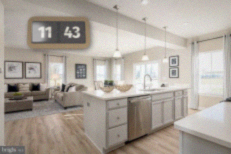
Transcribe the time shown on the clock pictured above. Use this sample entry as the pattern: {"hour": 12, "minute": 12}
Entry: {"hour": 11, "minute": 43}
